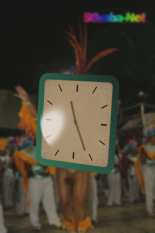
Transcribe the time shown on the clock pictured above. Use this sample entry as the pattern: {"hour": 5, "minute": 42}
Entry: {"hour": 11, "minute": 26}
